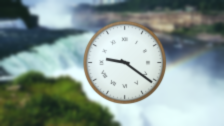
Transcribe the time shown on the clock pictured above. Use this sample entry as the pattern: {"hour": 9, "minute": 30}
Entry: {"hour": 9, "minute": 21}
